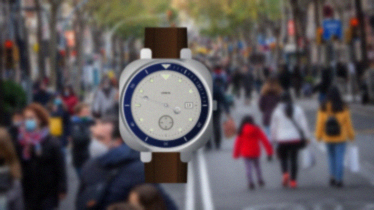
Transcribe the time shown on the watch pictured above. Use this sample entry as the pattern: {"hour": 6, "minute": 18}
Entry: {"hour": 3, "minute": 48}
